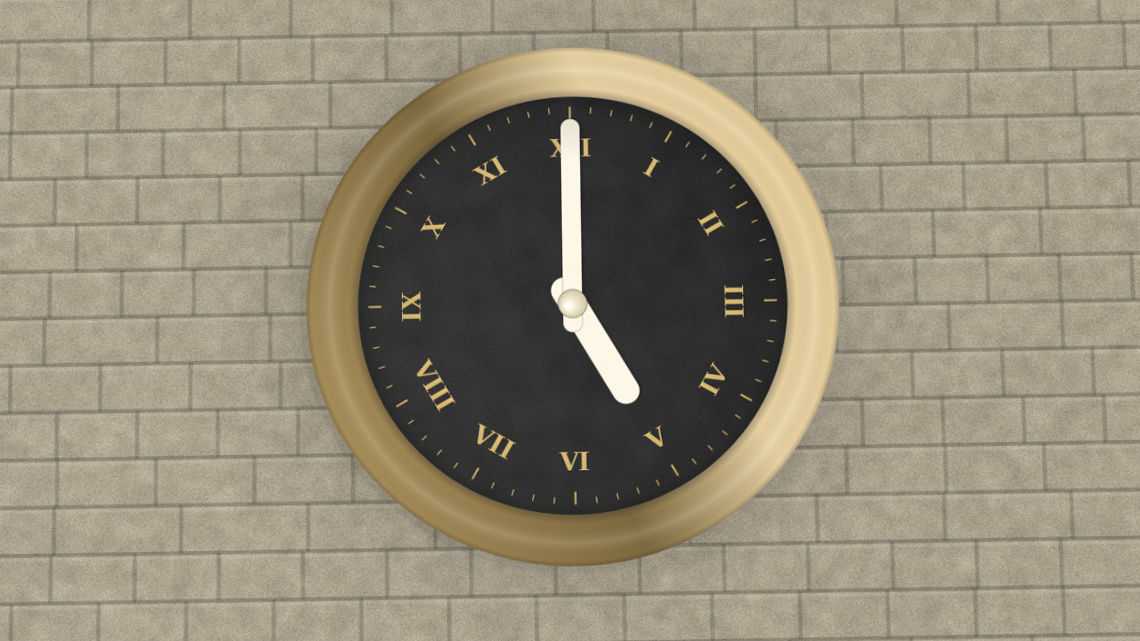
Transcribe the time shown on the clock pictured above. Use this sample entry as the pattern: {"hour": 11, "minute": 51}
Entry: {"hour": 5, "minute": 0}
